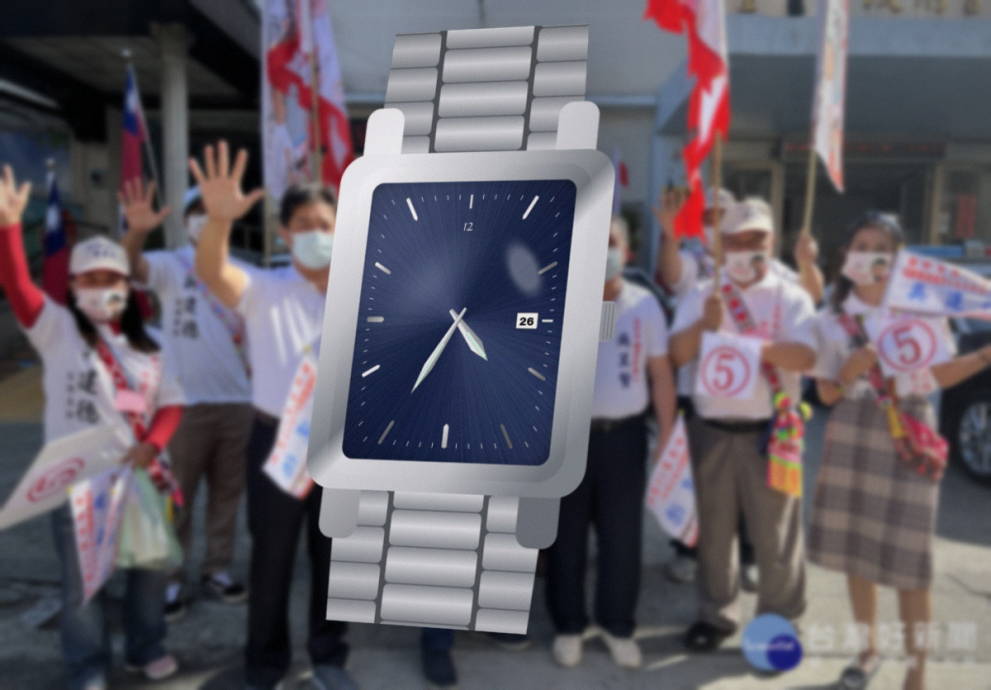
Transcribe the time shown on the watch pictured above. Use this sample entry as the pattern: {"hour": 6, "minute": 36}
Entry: {"hour": 4, "minute": 35}
